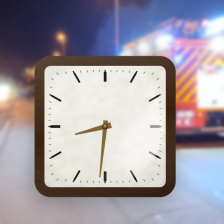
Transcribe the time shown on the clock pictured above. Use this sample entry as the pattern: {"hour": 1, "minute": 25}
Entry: {"hour": 8, "minute": 31}
